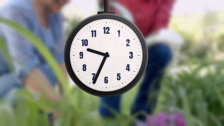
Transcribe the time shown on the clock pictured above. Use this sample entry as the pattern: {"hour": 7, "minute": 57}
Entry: {"hour": 9, "minute": 34}
